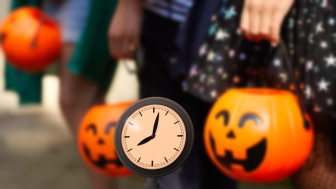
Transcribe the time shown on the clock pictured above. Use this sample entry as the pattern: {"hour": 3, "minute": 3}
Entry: {"hour": 8, "minute": 2}
